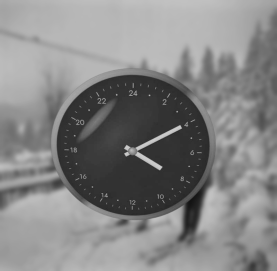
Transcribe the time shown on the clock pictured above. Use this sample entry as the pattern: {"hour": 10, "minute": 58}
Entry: {"hour": 8, "minute": 10}
